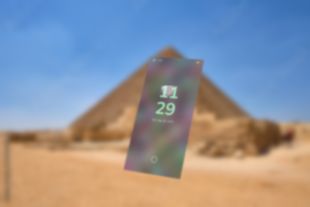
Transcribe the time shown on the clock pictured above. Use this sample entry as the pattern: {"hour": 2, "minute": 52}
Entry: {"hour": 11, "minute": 29}
